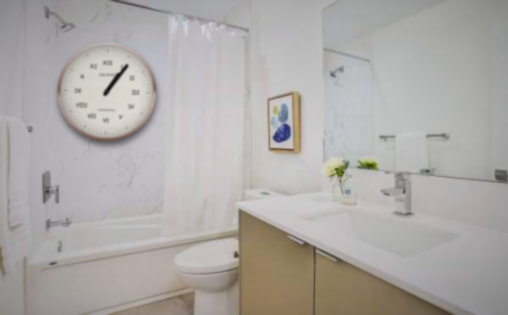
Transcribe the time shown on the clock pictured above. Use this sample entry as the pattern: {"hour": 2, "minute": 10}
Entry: {"hour": 1, "minute": 6}
